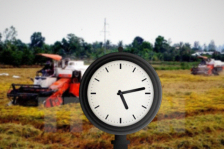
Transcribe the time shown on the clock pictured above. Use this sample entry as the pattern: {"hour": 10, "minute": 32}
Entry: {"hour": 5, "minute": 13}
